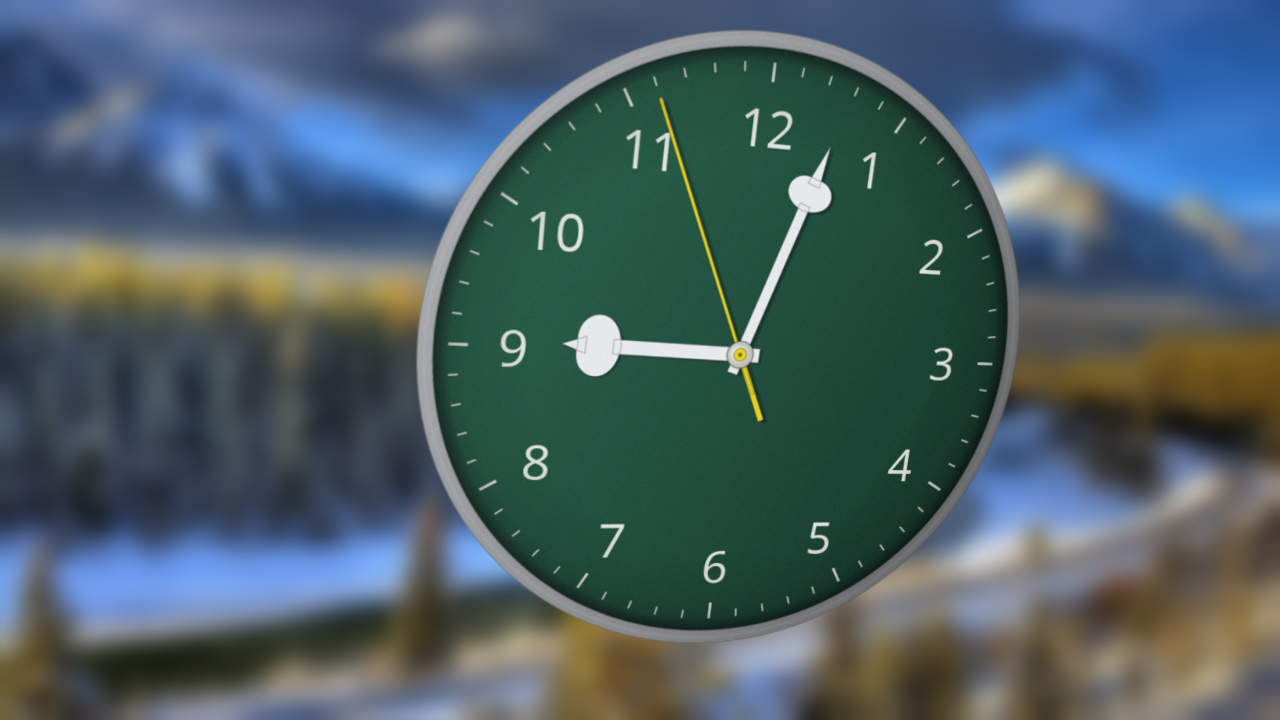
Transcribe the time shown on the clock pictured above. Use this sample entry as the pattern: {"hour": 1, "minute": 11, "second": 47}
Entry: {"hour": 9, "minute": 2, "second": 56}
